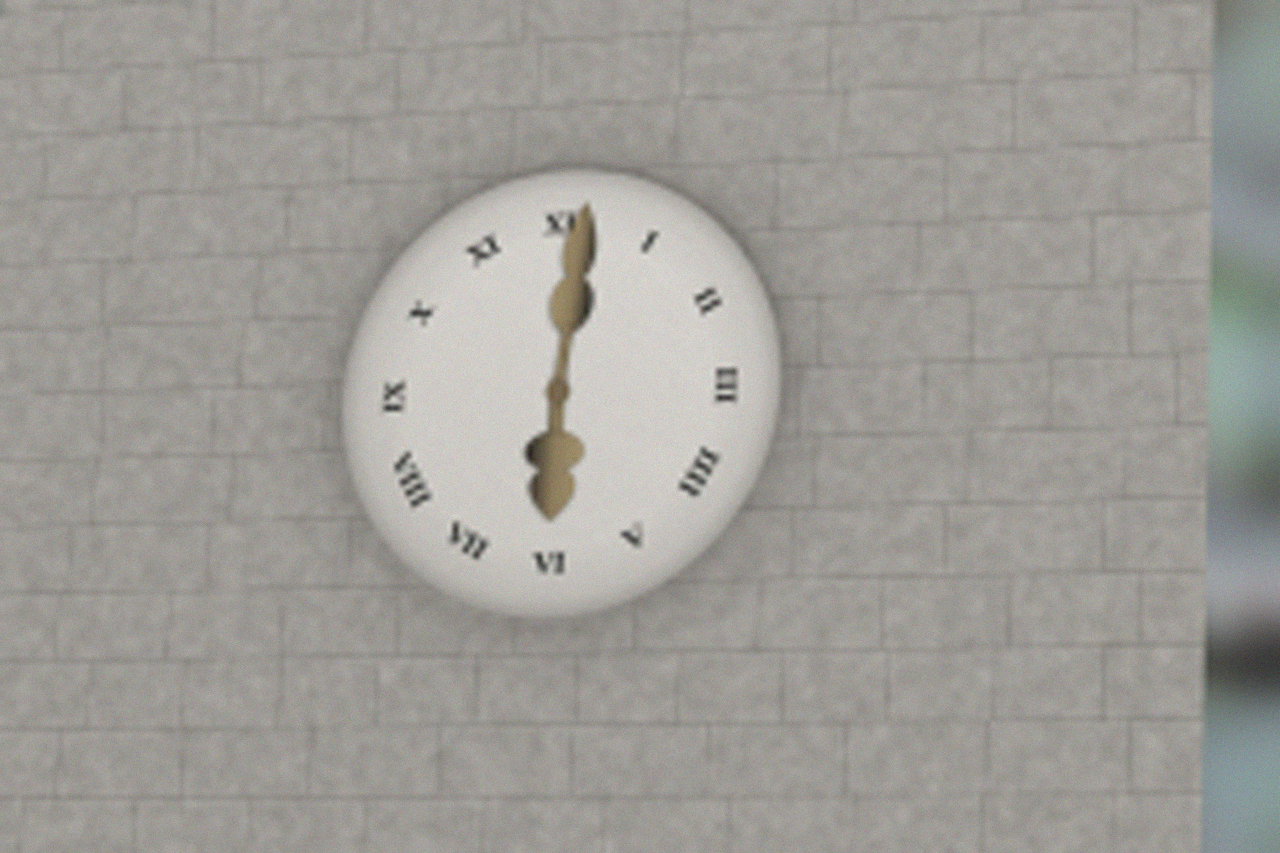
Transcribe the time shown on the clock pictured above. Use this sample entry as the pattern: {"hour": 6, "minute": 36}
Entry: {"hour": 6, "minute": 1}
